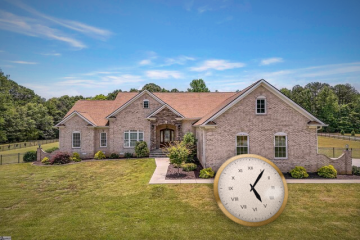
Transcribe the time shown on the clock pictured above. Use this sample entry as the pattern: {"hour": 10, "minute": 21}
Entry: {"hour": 5, "minute": 6}
